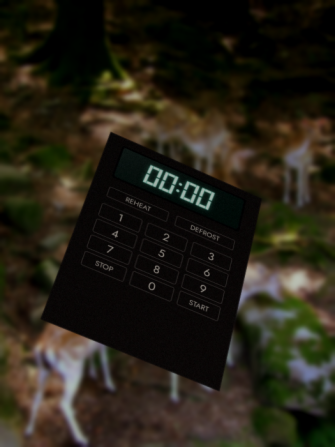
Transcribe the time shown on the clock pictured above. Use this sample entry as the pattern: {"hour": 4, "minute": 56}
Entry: {"hour": 0, "minute": 0}
